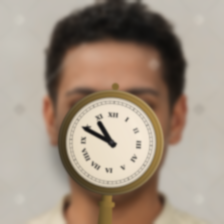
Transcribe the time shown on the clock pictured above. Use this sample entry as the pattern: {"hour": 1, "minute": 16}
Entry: {"hour": 10, "minute": 49}
